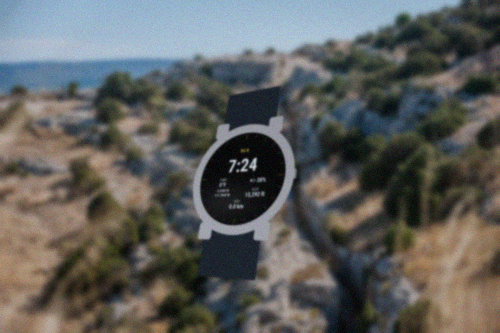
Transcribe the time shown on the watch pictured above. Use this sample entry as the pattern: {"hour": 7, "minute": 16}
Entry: {"hour": 7, "minute": 24}
